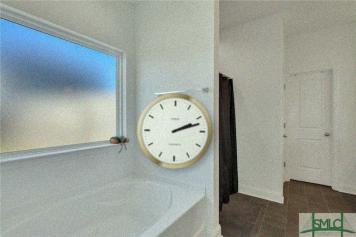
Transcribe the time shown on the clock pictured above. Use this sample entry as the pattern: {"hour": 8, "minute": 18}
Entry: {"hour": 2, "minute": 12}
